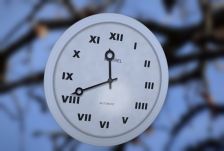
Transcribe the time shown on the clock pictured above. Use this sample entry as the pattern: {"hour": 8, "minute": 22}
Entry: {"hour": 11, "minute": 41}
